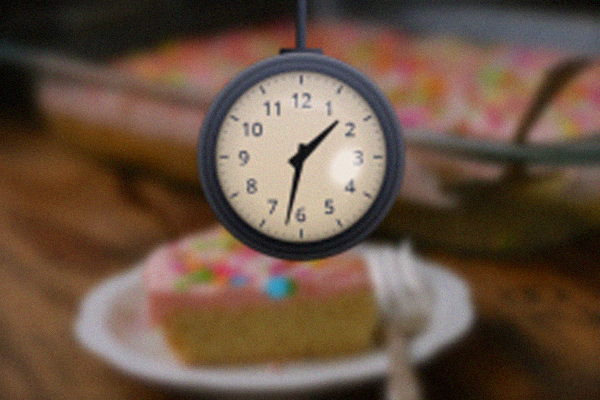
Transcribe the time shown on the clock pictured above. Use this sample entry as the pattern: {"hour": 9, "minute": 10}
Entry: {"hour": 1, "minute": 32}
